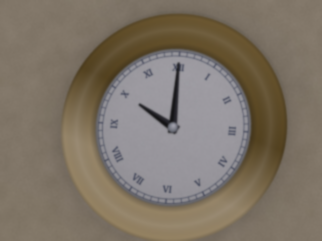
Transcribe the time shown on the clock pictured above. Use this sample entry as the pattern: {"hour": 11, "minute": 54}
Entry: {"hour": 10, "minute": 0}
